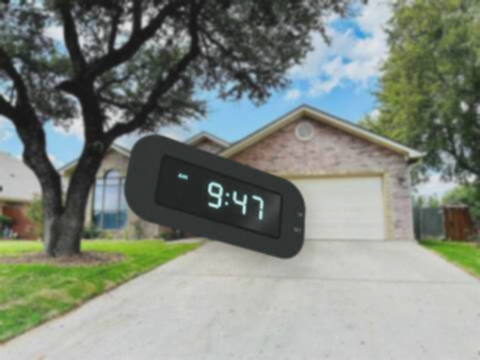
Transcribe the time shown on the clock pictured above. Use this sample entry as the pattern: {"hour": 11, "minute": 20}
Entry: {"hour": 9, "minute": 47}
